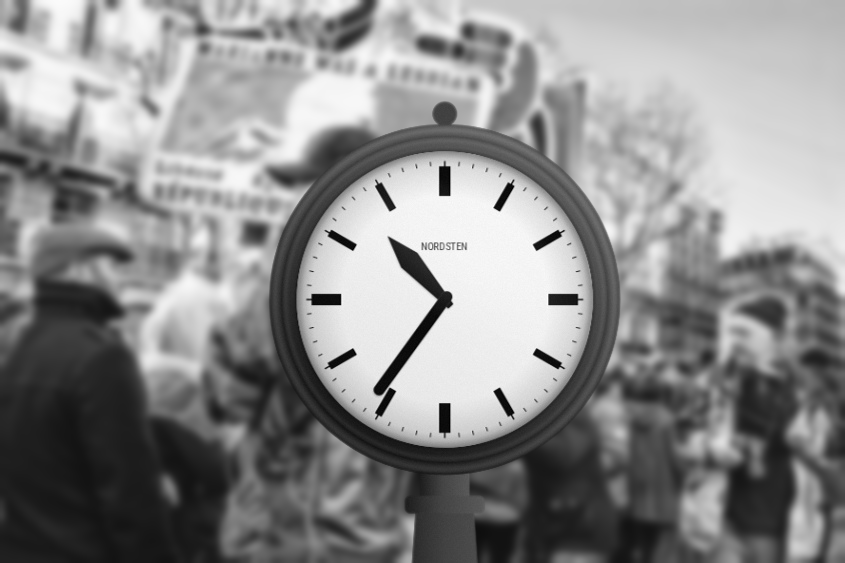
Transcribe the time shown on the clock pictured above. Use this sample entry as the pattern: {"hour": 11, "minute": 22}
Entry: {"hour": 10, "minute": 36}
